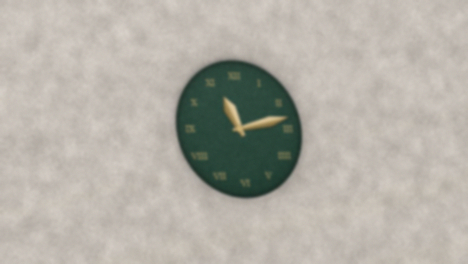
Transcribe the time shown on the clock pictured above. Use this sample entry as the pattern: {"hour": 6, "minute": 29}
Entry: {"hour": 11, "minute": 13}
